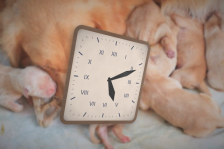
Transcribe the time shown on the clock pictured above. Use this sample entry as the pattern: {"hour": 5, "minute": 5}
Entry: {"hour": 5, "minute": 11}
